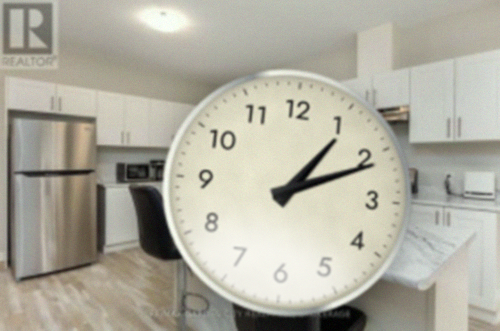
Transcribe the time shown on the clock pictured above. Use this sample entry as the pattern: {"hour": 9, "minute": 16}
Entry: {"hour": 1, "minute": 11}
